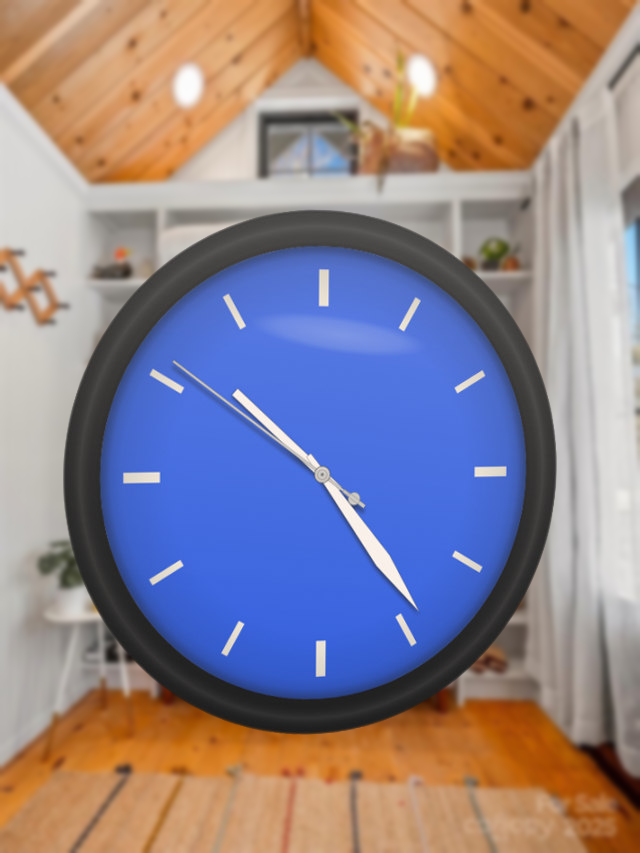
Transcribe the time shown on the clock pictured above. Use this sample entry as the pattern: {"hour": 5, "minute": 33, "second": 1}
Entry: {"hour": 10, "minute": 23, "second": 51}
